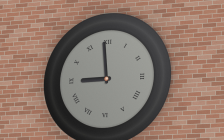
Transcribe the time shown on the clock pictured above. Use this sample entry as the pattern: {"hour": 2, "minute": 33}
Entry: {"hour": 8, "minute": 59}
